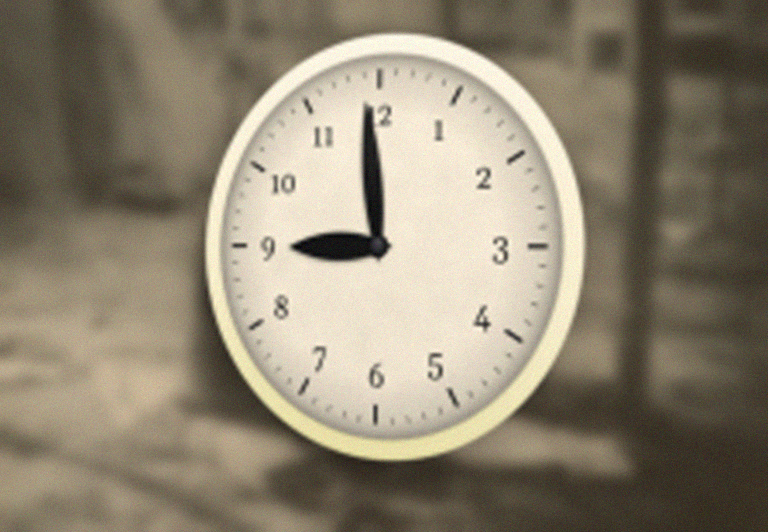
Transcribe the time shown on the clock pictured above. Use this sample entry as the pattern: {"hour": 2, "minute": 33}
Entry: {"hour": 8, "minute": 59}
